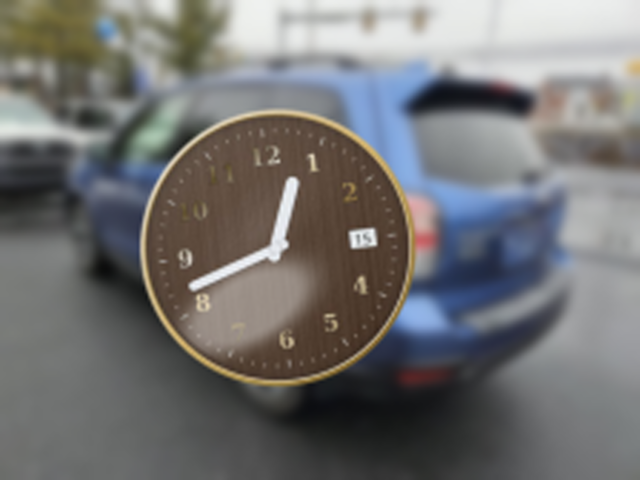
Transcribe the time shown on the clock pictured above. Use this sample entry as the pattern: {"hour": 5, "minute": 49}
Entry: {"hour": 12, "minute": 42}
